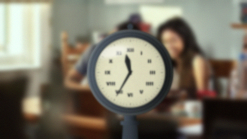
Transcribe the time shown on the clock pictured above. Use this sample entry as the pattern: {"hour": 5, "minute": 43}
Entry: {"hour": 11, "minute": 35}
